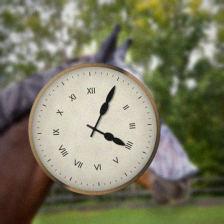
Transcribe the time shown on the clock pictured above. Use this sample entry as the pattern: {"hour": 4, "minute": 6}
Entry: {"hour": 4, "minute": 5}
